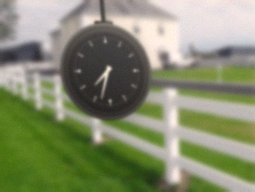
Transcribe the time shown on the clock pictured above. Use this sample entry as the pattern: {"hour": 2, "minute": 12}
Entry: {"hour": 7, "minute": 33}
